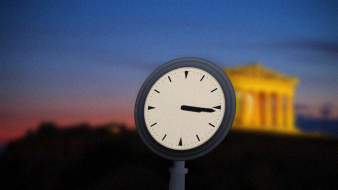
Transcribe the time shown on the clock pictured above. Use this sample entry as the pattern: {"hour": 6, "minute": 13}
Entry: {"hour": 3, "minute": 16}
